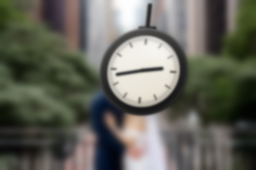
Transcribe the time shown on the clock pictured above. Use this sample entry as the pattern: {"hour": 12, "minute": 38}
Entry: {"hour": 2, "minute": 43}
